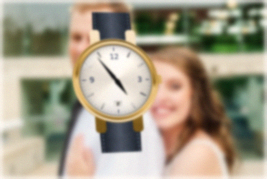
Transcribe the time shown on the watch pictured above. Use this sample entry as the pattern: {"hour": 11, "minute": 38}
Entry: {"hour": 4, "minute": 54}
